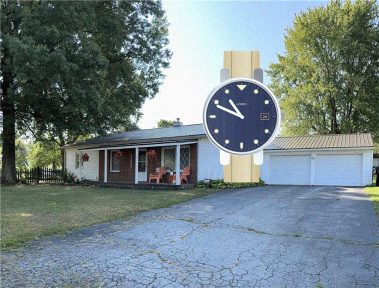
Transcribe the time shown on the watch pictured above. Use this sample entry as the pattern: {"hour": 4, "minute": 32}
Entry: {"hour": 10, "minute": 49}
